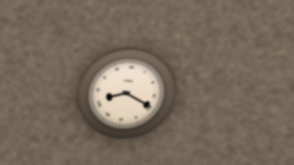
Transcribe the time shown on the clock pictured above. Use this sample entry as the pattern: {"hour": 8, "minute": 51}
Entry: {"hour": 8, "minute": 19}
